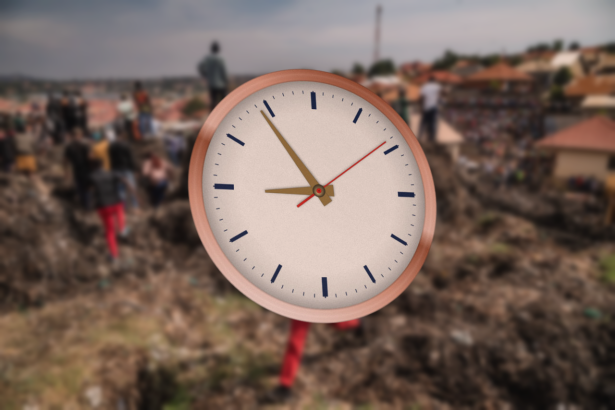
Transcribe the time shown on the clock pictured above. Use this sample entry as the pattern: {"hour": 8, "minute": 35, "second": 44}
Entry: {"hour": 8, "minute": 54, "second": 9}
